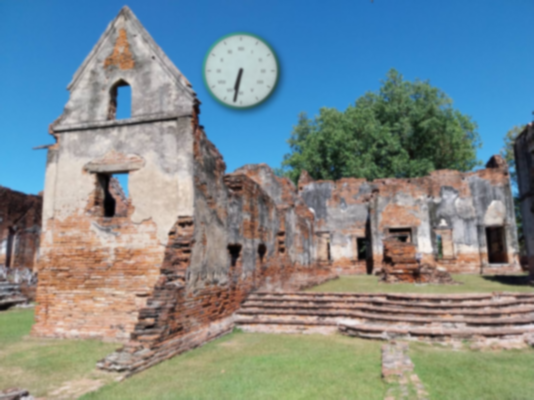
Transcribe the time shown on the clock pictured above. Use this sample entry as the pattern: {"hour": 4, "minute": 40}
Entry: {"hour": 6, "minute": 32}
